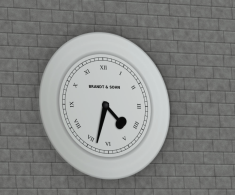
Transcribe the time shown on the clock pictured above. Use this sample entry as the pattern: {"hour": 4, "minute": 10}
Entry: {"hour": 4, "minute": 33}
